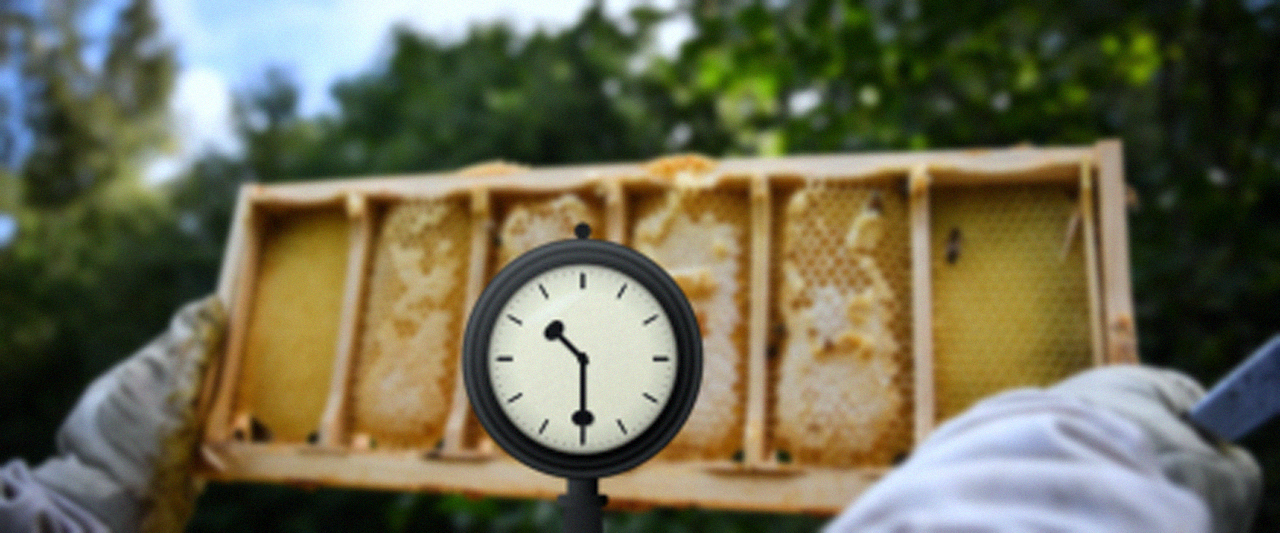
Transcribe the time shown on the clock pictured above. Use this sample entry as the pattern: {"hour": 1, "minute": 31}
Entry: {"hour": 10, "minute": 30}
